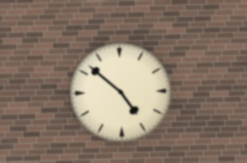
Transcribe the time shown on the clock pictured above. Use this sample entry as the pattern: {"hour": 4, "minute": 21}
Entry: {"hour": 4, "minute": 52}
